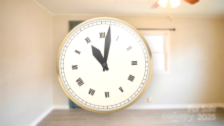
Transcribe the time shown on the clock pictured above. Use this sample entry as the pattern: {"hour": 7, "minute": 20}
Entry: {"hour": 11, "minute": 2}
